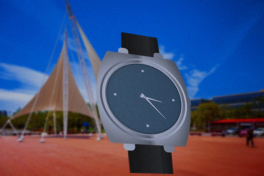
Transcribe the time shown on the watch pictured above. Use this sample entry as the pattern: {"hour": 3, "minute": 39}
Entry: {"hour": 3, "minute": 23}
